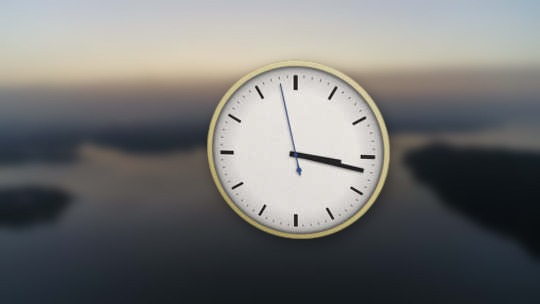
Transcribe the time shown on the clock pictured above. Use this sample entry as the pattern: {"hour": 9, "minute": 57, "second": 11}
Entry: {"hour": 3, "minute": 16, "second": 58}
